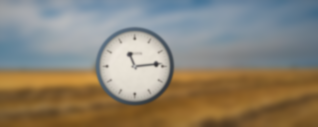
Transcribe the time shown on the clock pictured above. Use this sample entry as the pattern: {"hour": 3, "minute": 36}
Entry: {"hour": 11, "minute": 14}
